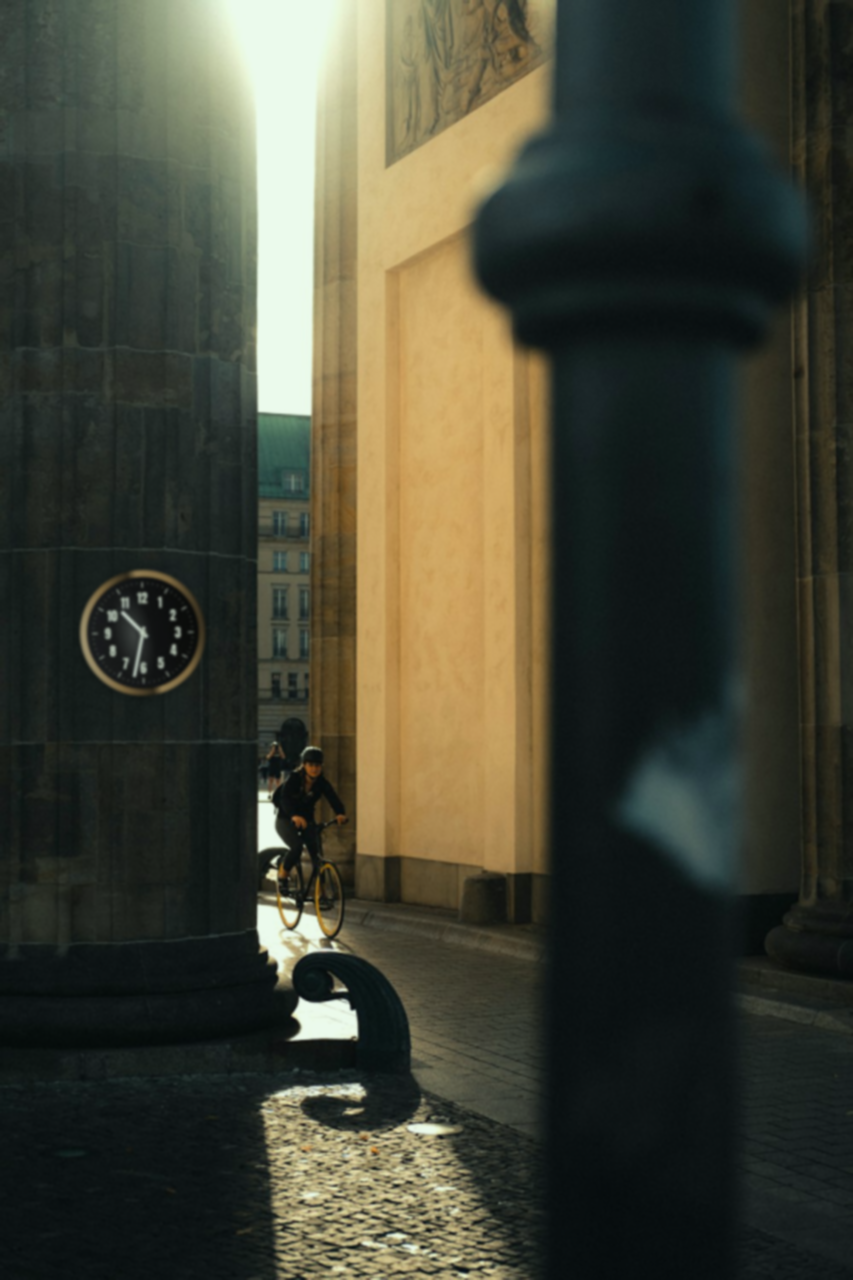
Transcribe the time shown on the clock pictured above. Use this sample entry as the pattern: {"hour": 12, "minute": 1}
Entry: {"hour": 10, "minute": 32}
